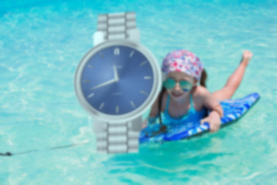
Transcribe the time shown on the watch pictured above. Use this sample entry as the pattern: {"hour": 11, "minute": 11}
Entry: {"hour": 11, "minute": 42}
